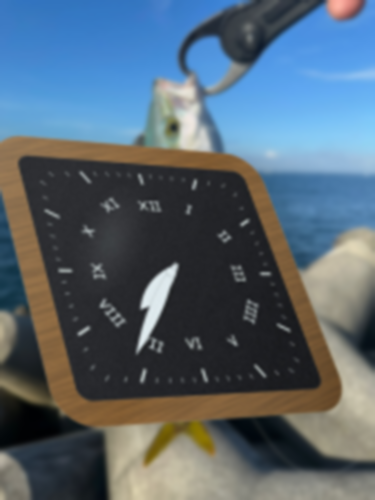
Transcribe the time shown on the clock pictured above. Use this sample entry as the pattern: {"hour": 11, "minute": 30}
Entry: {"hour": 7, "minute": 36}
